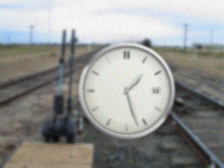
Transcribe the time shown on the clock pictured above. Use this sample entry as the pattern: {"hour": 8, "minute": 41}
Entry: {"hour": 1, "minute": 27}
